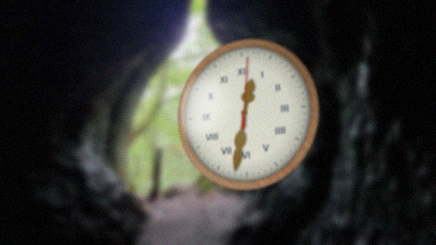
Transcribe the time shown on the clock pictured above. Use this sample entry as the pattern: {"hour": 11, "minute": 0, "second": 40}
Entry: {"hour": 12, "minute": 32, "second": 1}
